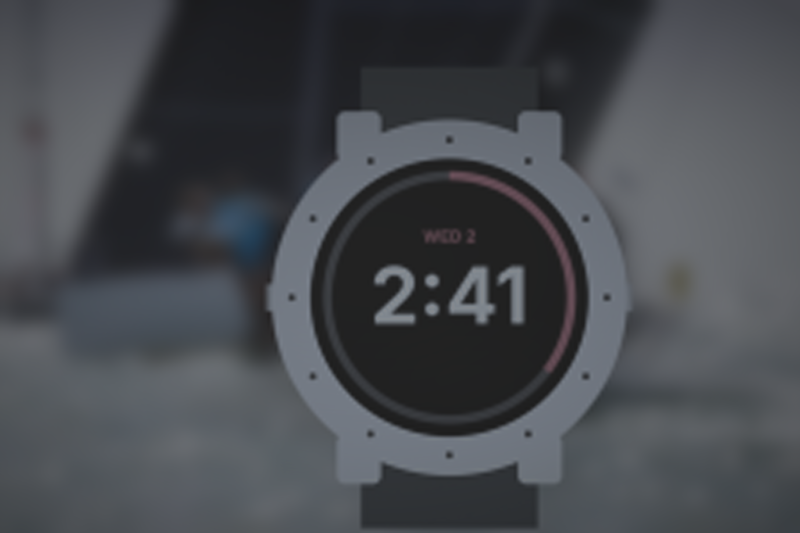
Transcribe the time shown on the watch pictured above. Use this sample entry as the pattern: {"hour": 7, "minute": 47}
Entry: {"hour": 2, "minute": 41}
